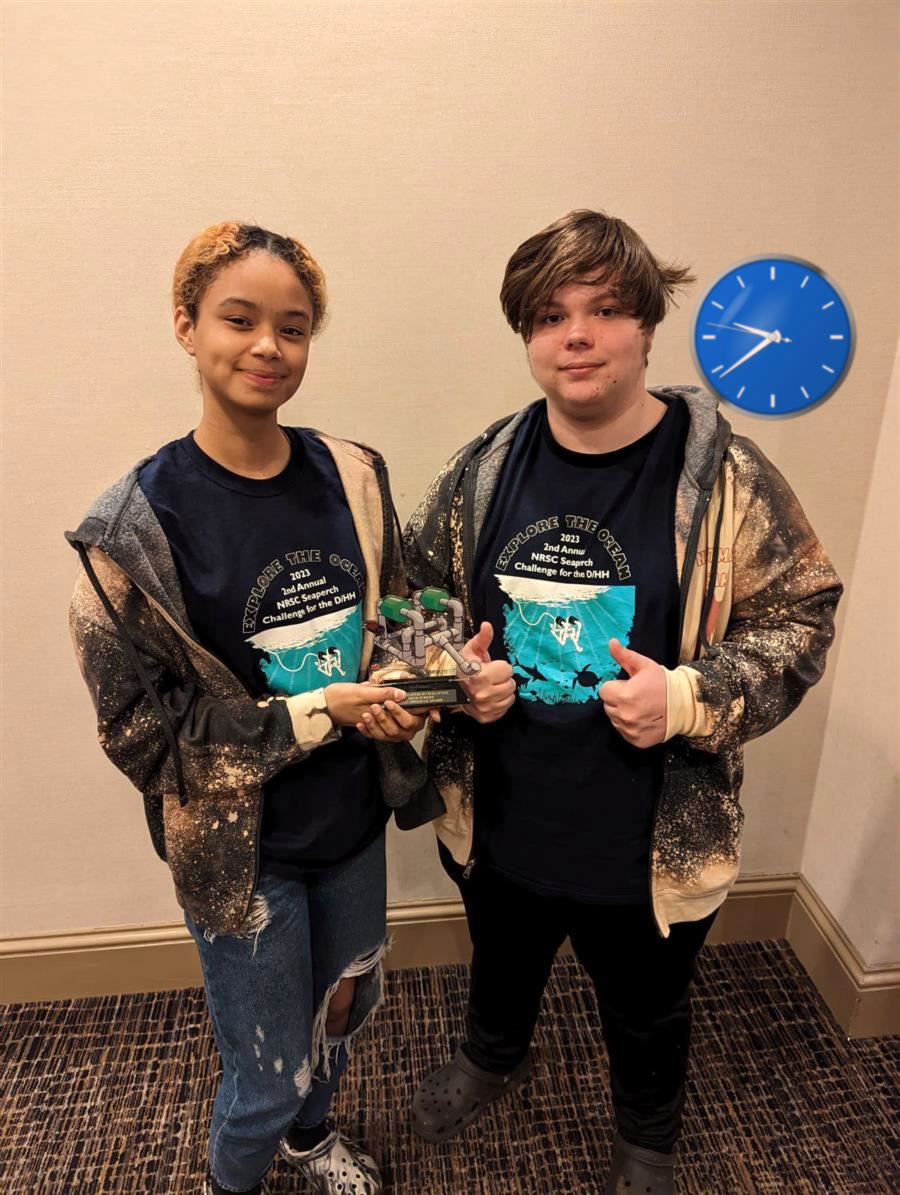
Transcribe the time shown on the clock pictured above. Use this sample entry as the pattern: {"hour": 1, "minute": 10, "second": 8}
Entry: {"hour": 9, "minute": 38, "second": 47}
